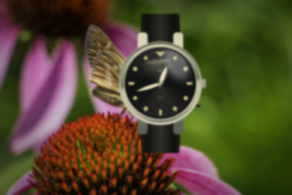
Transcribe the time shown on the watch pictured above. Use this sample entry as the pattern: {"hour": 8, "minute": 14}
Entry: {"hour": 12, "minute": 42}
